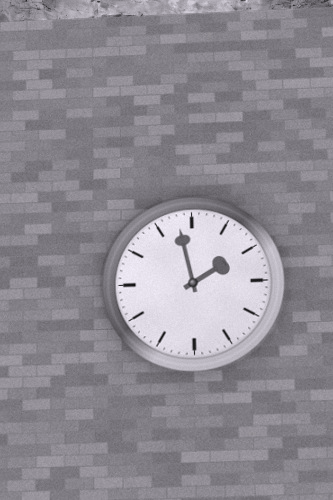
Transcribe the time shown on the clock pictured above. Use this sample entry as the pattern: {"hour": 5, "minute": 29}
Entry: {"hour": 1, "minute": 58}
